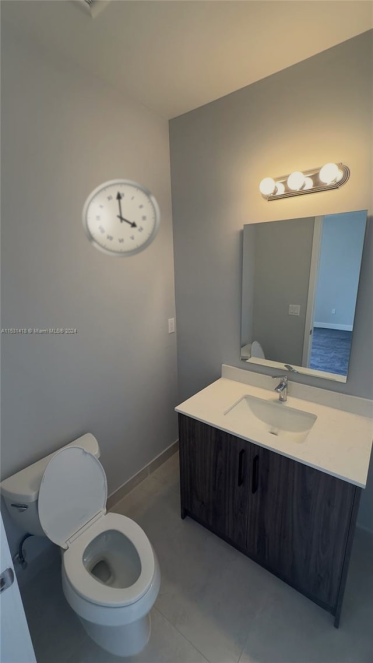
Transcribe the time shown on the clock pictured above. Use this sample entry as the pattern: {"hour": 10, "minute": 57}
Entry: {"hour": 3, "minute": 59}
